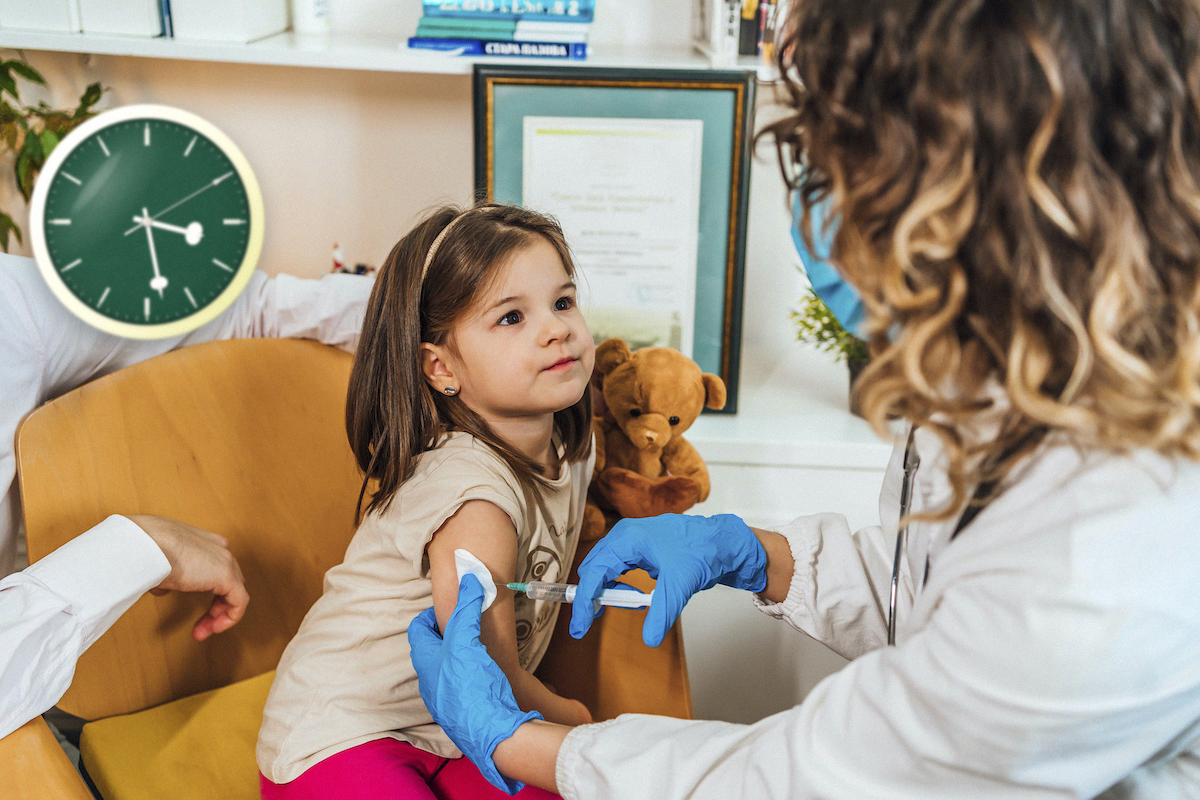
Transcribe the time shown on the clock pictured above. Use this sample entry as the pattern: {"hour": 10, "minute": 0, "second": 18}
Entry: {"hour": 3, "minute": 28, "second": 10}
